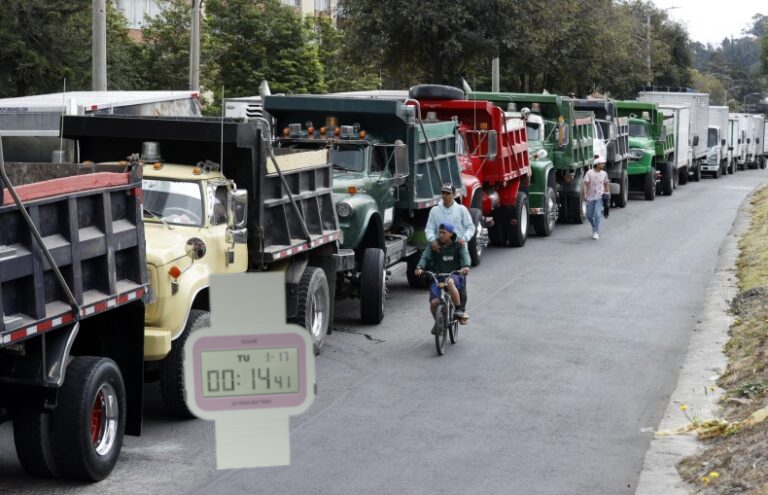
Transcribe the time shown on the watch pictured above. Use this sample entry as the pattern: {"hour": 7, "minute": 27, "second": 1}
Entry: {"hour": 0, "minute": 14, "second": 41}
